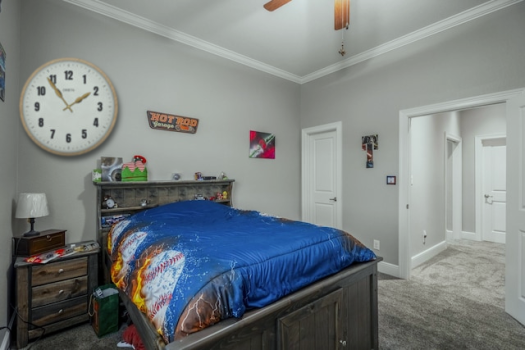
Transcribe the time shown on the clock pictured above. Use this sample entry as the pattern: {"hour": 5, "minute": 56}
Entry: {"hour": 1, "minute": 54}
